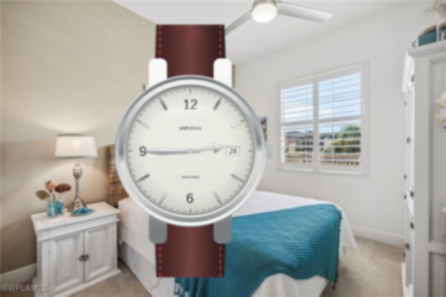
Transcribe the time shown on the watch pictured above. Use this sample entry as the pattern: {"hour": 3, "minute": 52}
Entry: {"hour": 2, "minute": 45}
